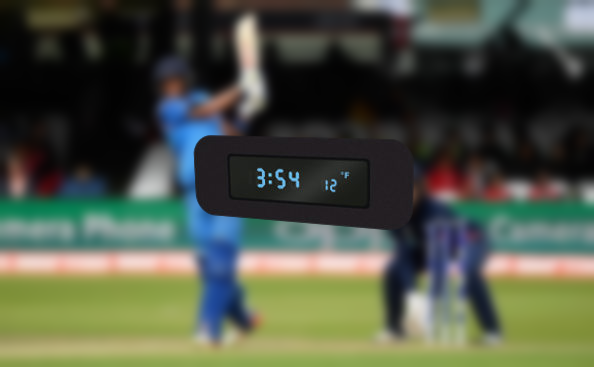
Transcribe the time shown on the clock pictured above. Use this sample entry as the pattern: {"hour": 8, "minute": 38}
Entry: {"hour": 3, "minute": 54}
